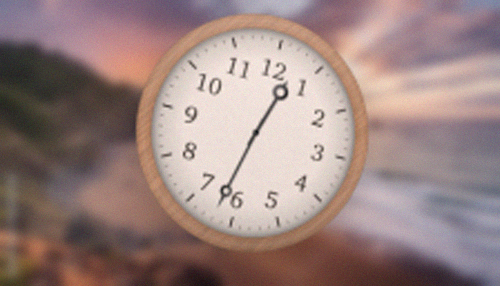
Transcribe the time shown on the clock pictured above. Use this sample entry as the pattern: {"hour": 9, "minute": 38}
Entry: {"hour": 12, "minute": 32}
